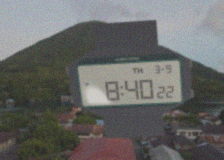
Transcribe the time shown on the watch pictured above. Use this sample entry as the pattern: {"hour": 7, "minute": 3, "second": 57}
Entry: {"hour": 8, "minute": 40, "second": 22}
